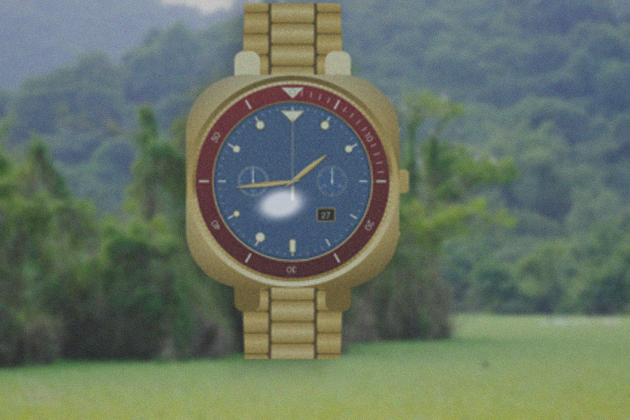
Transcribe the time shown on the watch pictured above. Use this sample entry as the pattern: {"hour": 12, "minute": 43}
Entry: {"hour": 1, "minute": 44}
